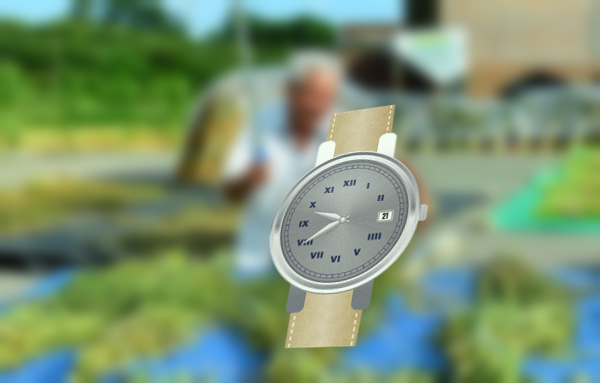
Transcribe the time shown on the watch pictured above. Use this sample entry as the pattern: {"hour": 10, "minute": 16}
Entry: {"hour": 9, "minute": 40}
